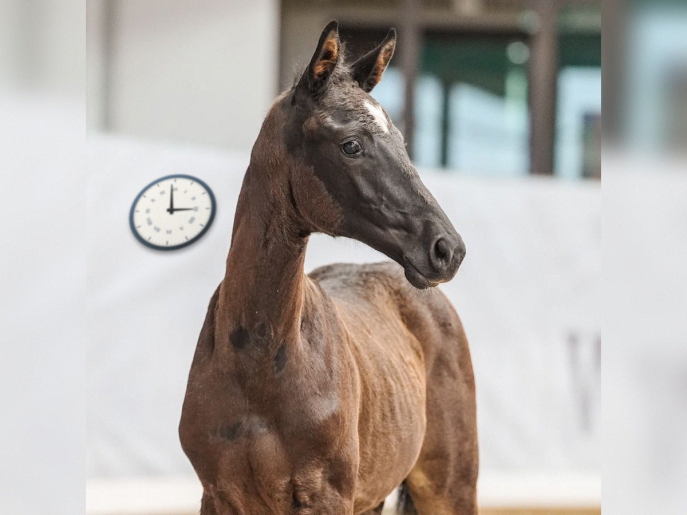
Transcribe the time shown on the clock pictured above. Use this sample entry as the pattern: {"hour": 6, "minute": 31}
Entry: {"hour": 2, "minute": 59}
